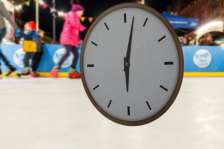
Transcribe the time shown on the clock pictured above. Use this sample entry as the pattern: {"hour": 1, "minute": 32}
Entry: {"hour": 6, "minute": 2}
